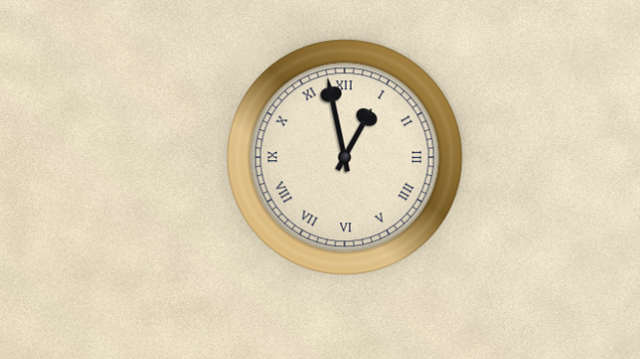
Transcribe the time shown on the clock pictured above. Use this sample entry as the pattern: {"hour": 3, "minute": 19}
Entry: {"hour": 12, "minute": 58}
